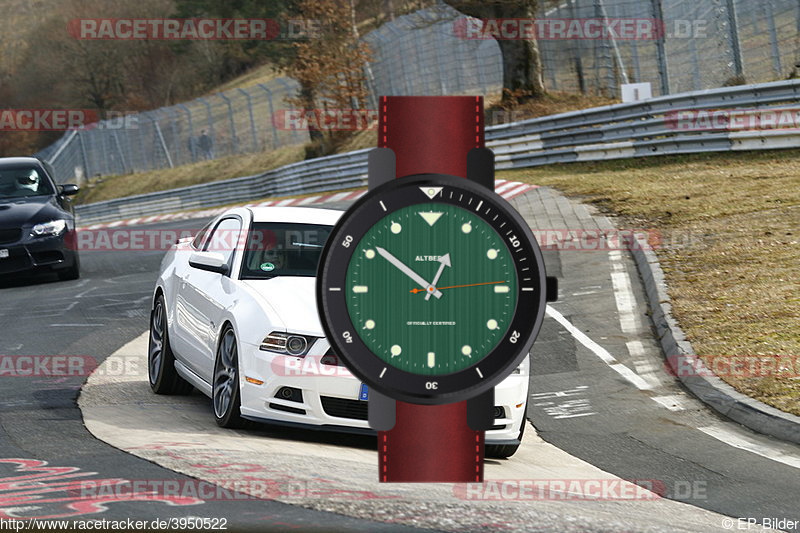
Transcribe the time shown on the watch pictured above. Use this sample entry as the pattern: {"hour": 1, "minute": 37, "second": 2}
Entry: {"hour": 12, "minute": 51, "second": 14}
